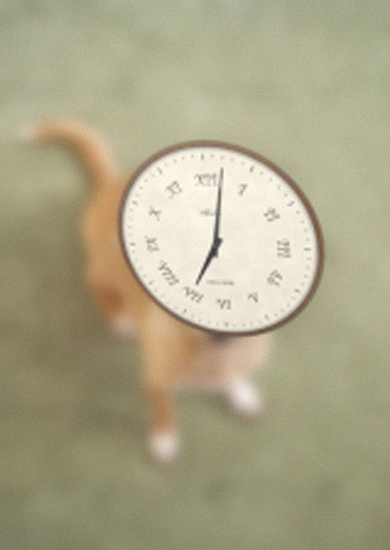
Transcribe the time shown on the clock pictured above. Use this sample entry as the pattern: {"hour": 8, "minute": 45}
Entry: {"hour": 7, "minute": 2}
